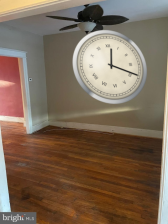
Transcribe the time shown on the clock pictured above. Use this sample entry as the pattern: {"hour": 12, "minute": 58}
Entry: {"hour": 12, "minute": 19}
